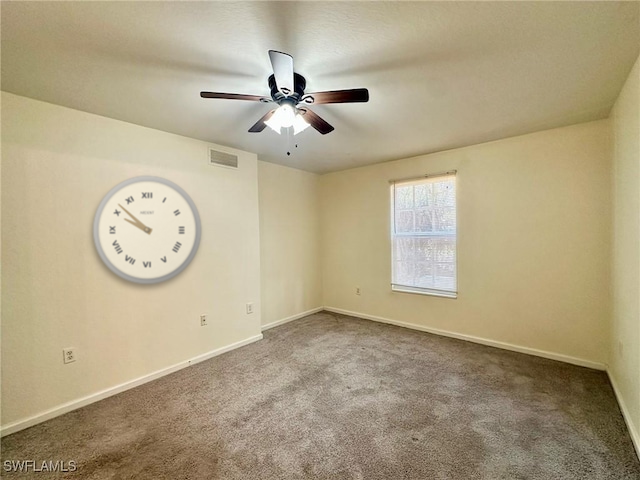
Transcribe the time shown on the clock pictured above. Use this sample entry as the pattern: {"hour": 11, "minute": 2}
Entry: {"hour": 9, "minute": 52}
